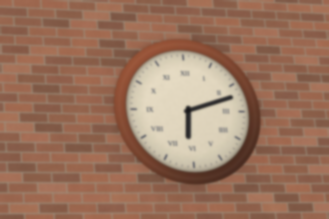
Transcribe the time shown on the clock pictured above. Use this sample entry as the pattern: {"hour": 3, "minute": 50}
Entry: {"hour": 6, "minute": 12}
